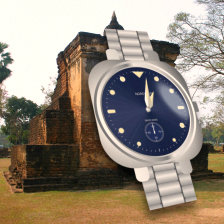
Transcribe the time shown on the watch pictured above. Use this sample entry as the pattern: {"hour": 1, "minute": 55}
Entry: {"hour": 1, "minute": 2}
